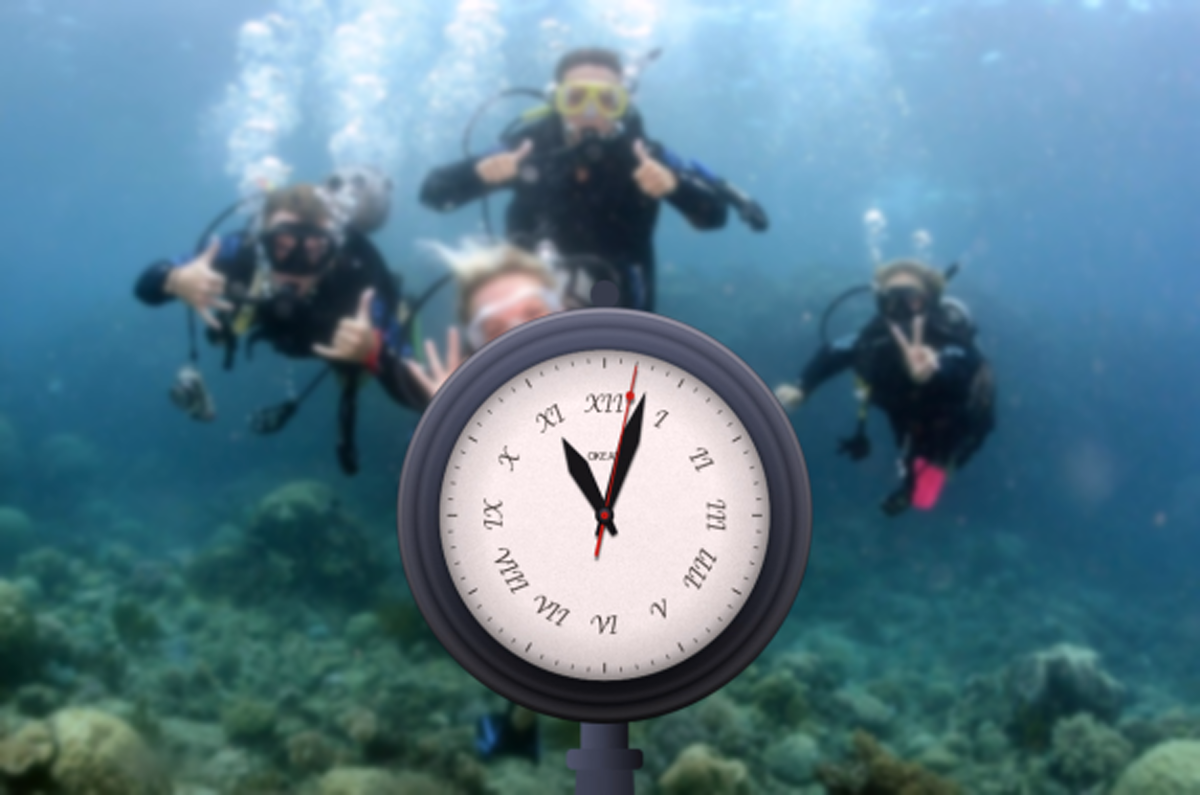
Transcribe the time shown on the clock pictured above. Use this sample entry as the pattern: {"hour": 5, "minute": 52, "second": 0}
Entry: {"hour": 11, "minute": 3, "second": 2}
